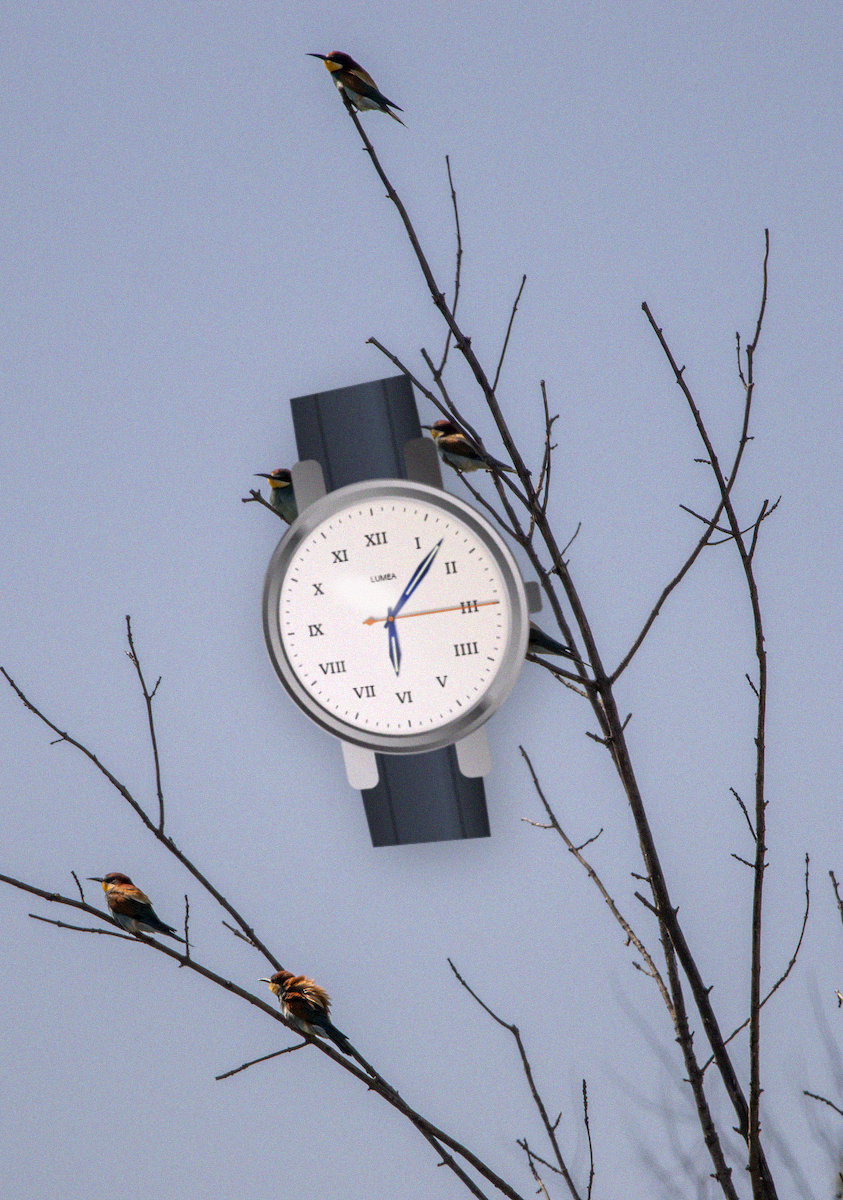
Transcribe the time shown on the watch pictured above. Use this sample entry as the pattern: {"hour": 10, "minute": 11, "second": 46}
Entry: {"hour": 6, "minute": 7, "second": 15}
